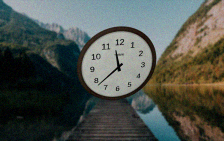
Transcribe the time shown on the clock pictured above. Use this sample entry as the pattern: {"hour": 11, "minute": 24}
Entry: {"hour": 11, "minute": 38}
